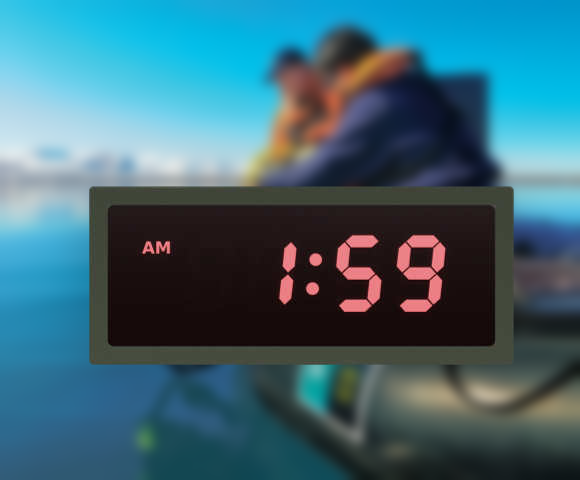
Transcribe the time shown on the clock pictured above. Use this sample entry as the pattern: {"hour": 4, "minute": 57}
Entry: {"hour": 1, "minute": 59}
